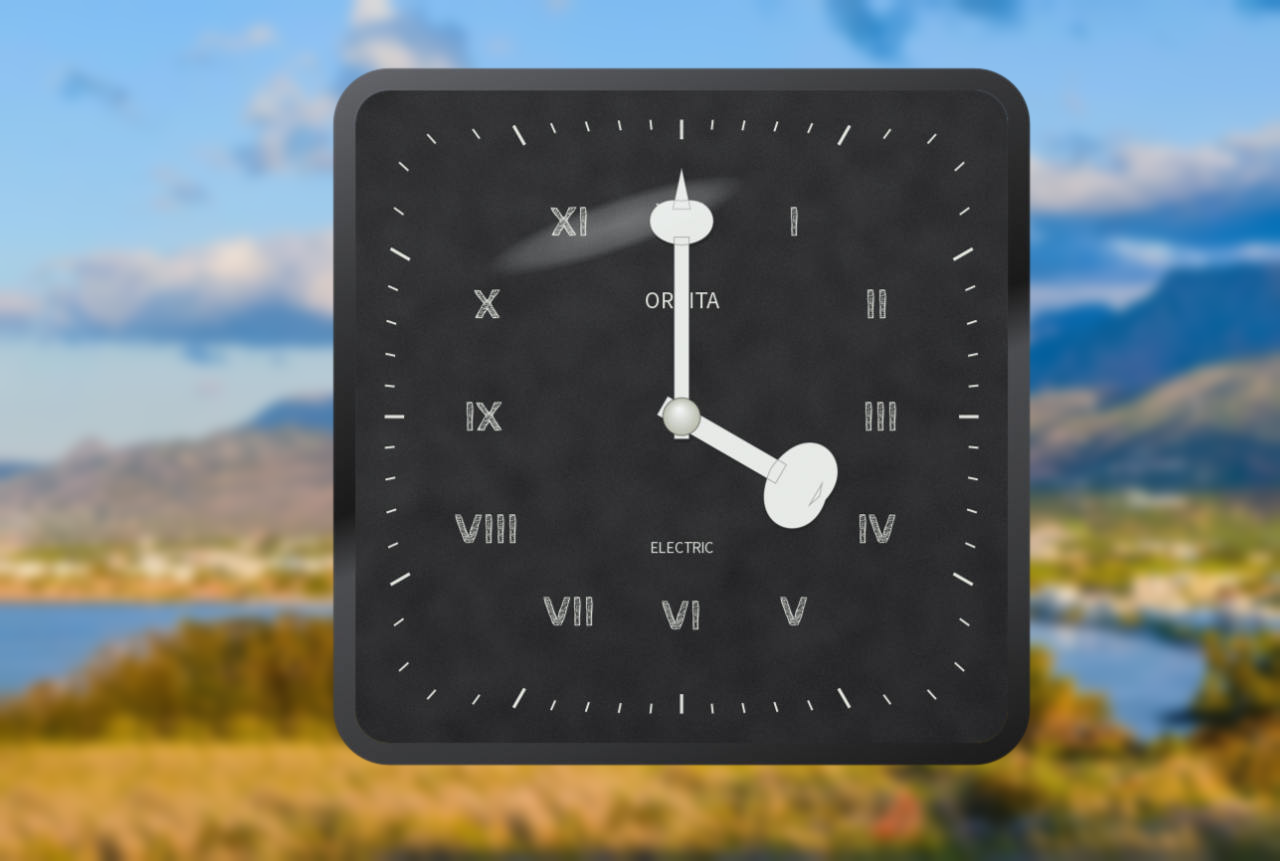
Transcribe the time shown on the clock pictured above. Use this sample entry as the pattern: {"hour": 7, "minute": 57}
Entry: {"hour": 4, "minute": 0}
